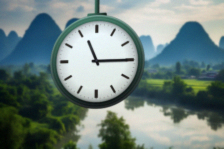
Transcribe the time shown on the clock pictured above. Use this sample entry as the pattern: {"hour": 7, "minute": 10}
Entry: {"hour": 11, "minute": 15}
